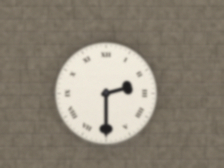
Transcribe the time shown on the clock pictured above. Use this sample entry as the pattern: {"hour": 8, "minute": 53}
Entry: {"hour": 2, "minute": 30}
